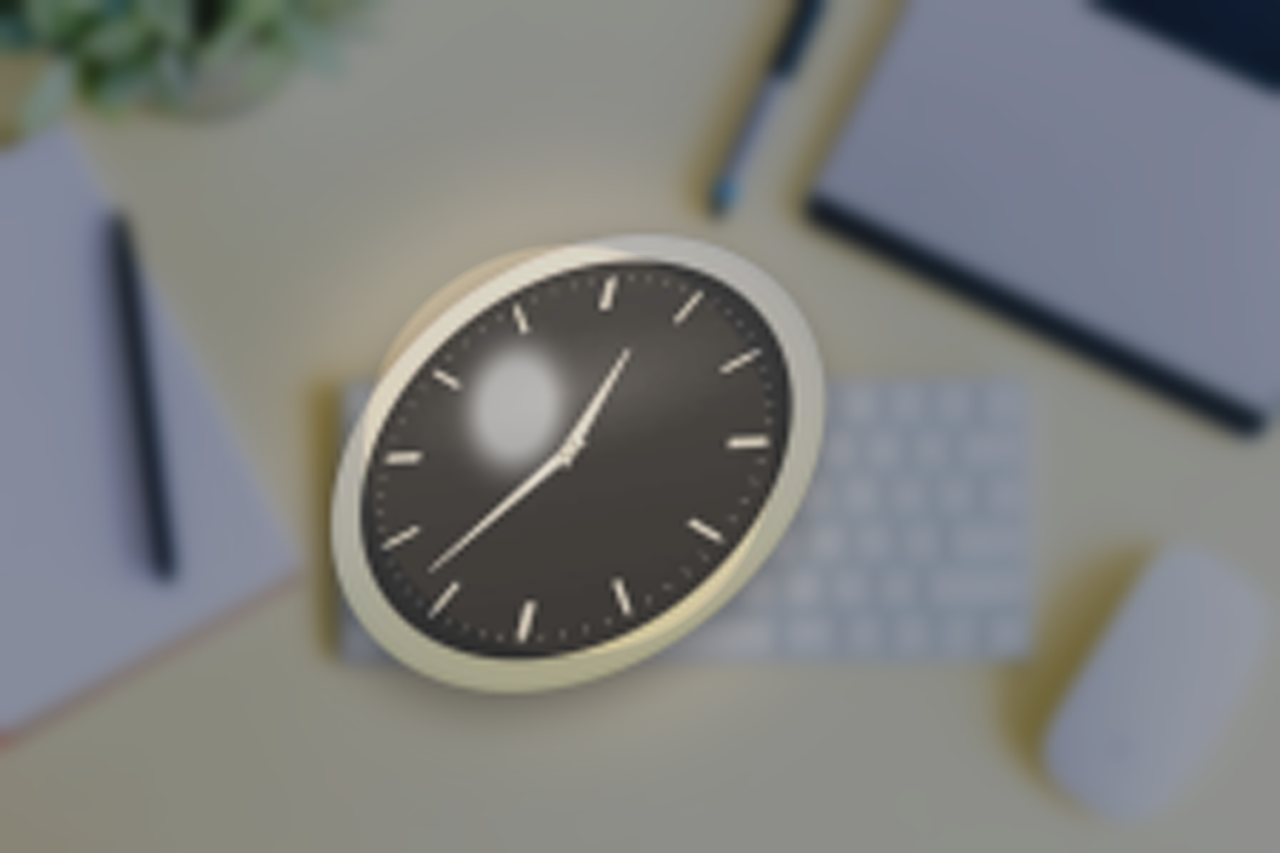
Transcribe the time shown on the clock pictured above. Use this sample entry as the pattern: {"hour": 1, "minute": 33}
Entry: {"hour": 12, "minute": 37}
